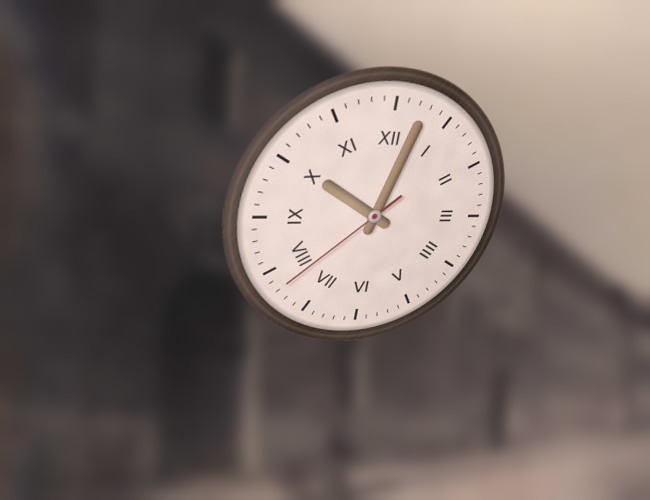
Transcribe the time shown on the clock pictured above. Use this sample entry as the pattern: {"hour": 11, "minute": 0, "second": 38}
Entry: {"hour": 10, "minute": 2, "second": 38}
